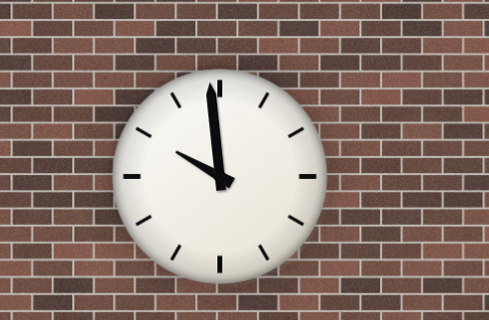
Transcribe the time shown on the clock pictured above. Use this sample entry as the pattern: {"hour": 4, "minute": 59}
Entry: {"hour": 9, "minute": 59}
